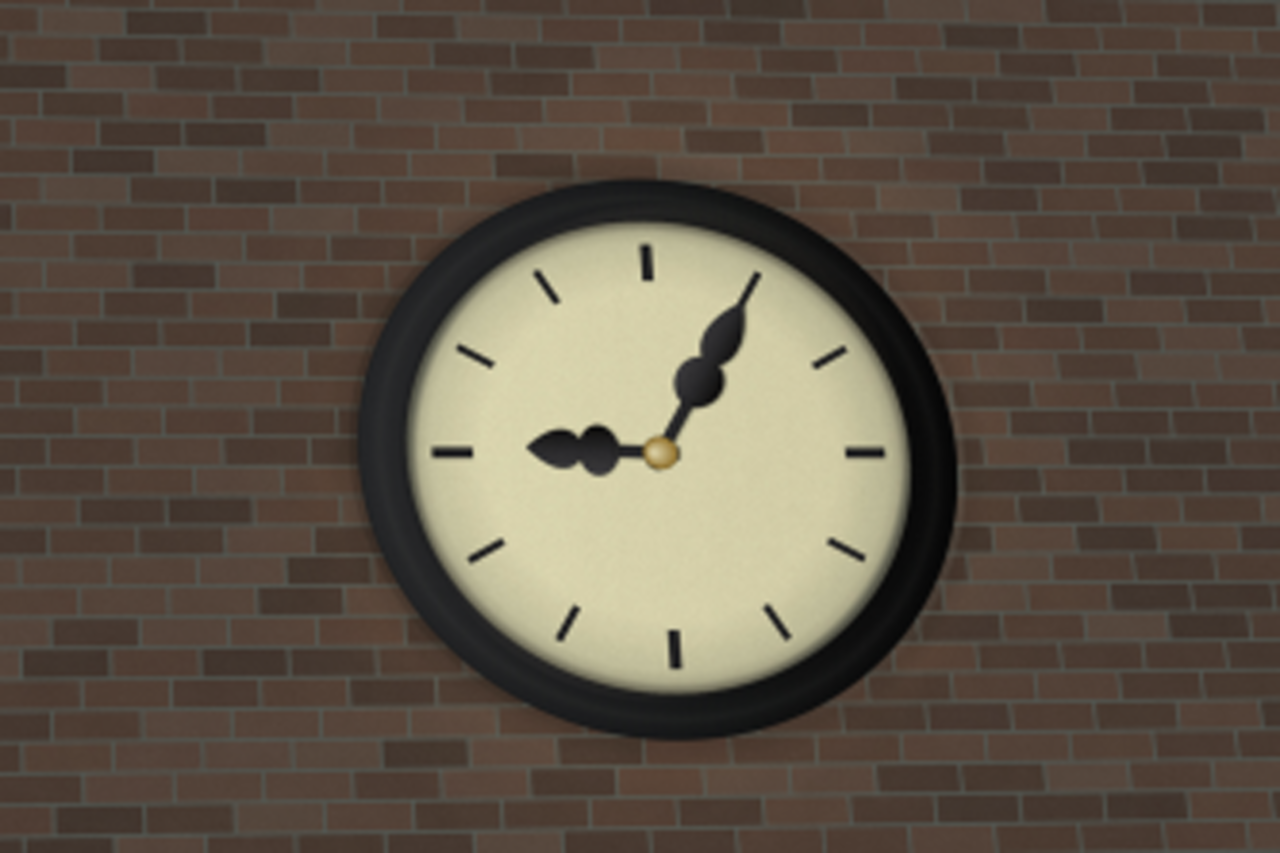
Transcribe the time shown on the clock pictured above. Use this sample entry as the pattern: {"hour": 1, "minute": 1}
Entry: {"hour": 9, "minute": 5}
